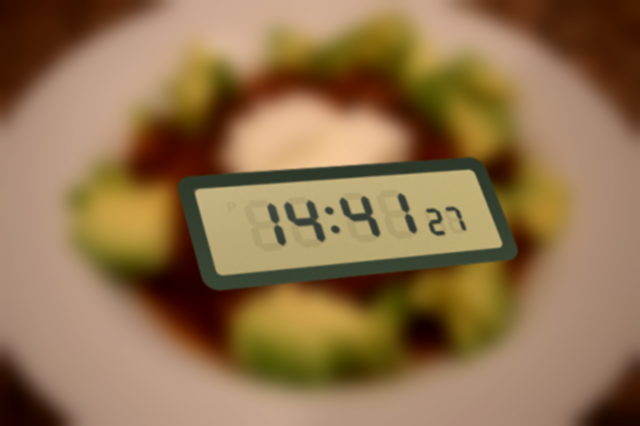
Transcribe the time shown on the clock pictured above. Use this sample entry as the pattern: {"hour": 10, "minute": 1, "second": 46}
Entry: {"hour": 14, "minute": 41, "second": 27}
